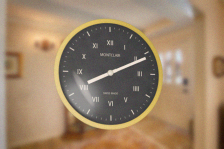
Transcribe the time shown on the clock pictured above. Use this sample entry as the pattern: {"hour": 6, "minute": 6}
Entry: {"hour": 8, "minute": 11}
